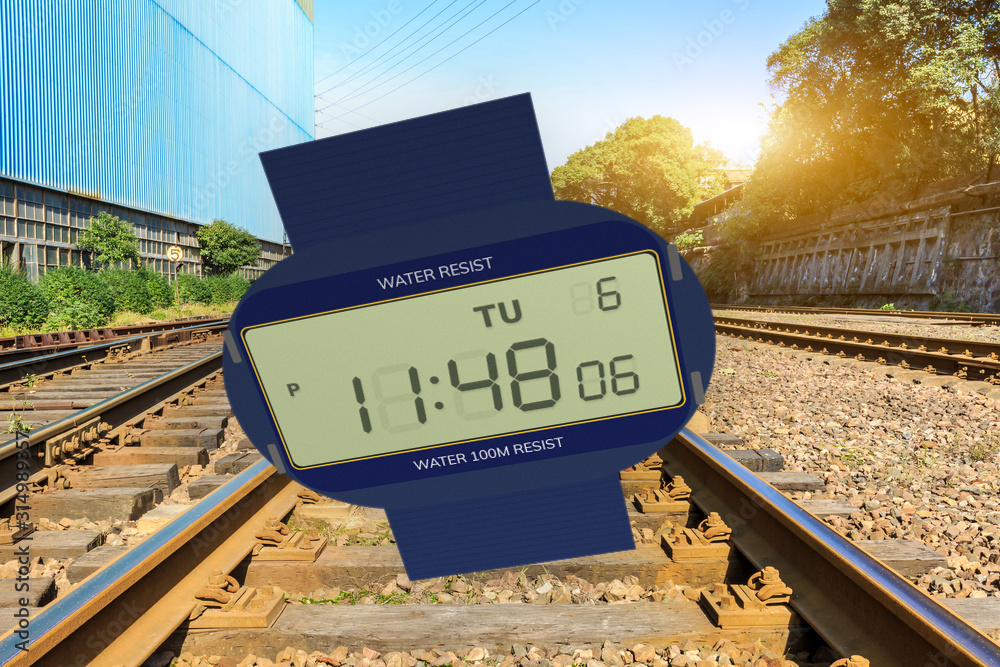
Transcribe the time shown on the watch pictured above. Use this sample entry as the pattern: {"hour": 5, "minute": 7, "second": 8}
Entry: {"hour": 11, "minute": 48, "second": 6}
